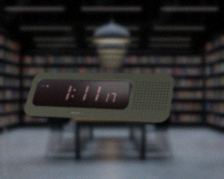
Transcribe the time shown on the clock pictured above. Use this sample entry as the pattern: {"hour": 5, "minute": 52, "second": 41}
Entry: {"hour": 1, "minute": 11, "second": 17}
